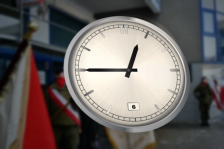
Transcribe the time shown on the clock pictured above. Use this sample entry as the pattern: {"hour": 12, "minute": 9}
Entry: {"hour": 12, "minute": 45}
